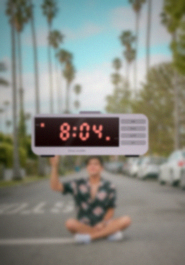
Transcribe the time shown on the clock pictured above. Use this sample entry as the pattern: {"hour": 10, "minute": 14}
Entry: {"hour": 8, "minute": 4}
